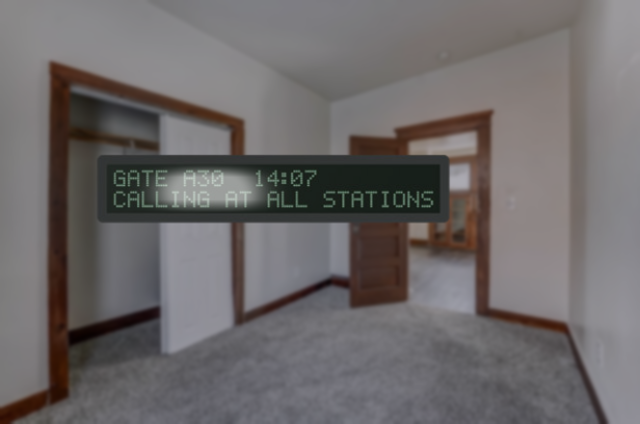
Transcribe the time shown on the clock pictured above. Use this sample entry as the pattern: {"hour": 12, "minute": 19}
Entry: {"hour": 14, "minute": 7}
